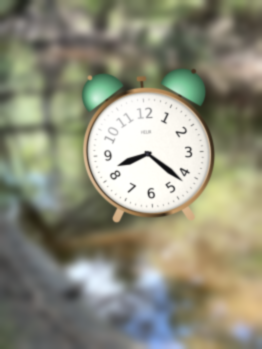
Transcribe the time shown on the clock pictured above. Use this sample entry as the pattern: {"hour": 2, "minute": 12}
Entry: {"hour": 8, "minute": 22}
